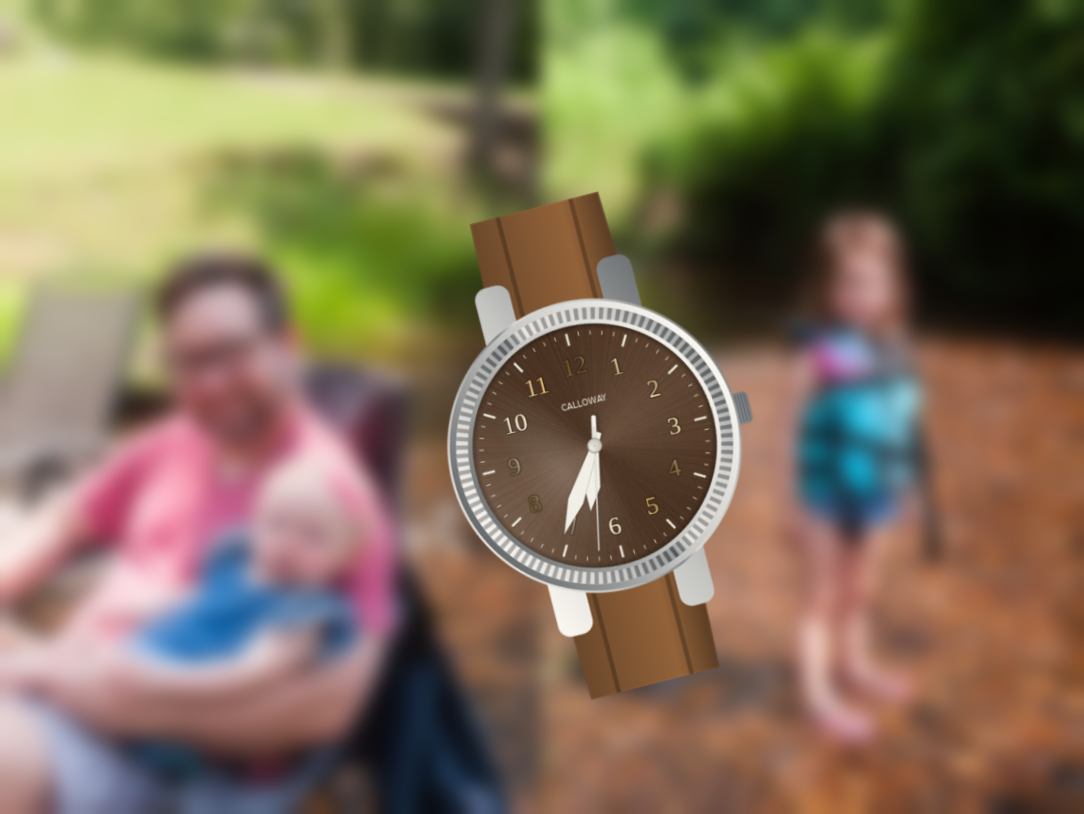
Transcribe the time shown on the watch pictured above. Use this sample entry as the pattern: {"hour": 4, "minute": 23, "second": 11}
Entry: {"hour": 6, "minute": 35, "second": 32}
